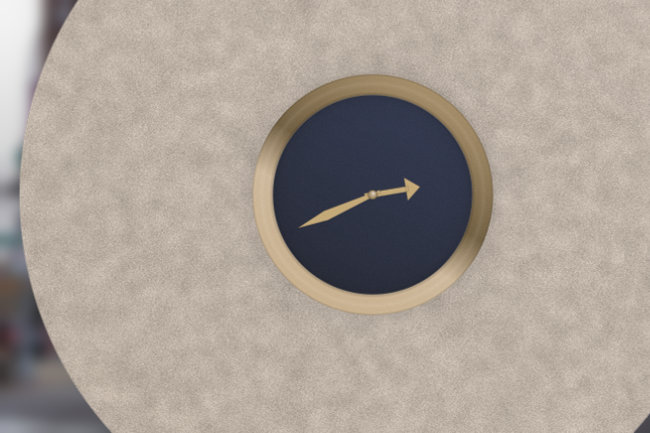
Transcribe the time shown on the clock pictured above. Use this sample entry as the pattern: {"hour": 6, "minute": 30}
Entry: {"hour": 2, "minute": 41}
